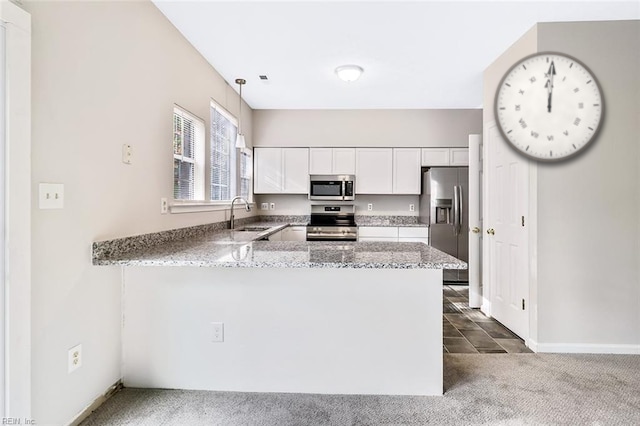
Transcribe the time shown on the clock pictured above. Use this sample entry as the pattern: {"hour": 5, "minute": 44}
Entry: {"hour": 12, "minute": 1}
